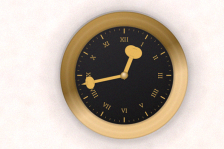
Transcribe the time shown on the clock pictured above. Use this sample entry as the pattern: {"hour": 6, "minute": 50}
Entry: {"hour": 12, "minute": 43}
